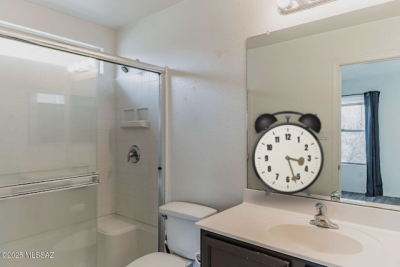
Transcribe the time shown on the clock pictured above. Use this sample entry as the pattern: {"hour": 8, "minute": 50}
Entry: {"hour": 3, "minute": 27}
